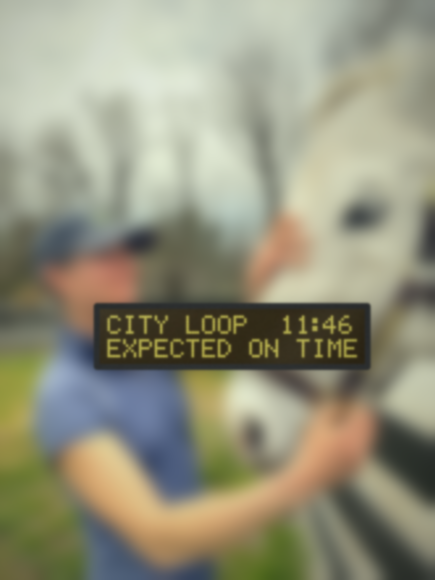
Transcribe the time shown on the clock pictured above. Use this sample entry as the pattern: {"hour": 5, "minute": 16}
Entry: {"hour": 11, "minute": 46}
